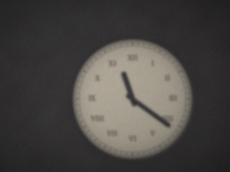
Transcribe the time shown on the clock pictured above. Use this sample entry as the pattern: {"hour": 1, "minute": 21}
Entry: {"hour": 11, "minute": 21}
